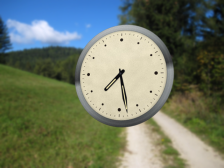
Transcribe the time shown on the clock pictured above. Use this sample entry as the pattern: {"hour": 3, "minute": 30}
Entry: {"hour": 7, "minute": 28}
